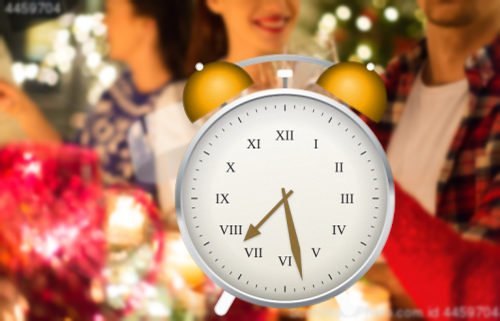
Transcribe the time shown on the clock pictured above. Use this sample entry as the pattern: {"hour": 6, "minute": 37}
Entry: {"hour": 7, "minute": 28}
